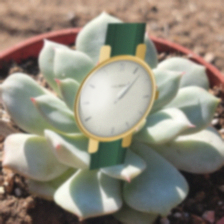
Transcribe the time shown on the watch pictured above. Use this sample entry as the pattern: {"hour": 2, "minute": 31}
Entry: {"hour": 1, "minute": 7}
